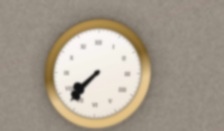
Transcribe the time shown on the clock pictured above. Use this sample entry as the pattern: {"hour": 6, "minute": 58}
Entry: {"hour": 7, "minute": 37}
